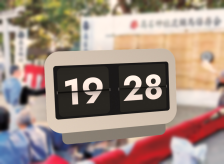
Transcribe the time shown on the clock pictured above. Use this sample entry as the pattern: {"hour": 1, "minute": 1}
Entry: {"hour": 19, "minute": 28}
